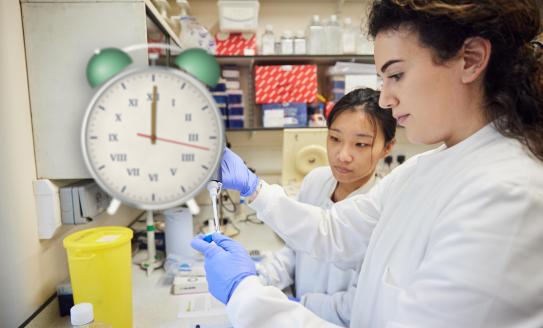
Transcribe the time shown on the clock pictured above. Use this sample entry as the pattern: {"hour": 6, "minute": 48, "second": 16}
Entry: {"hour": 12, "minute": 0, "second": 17}
